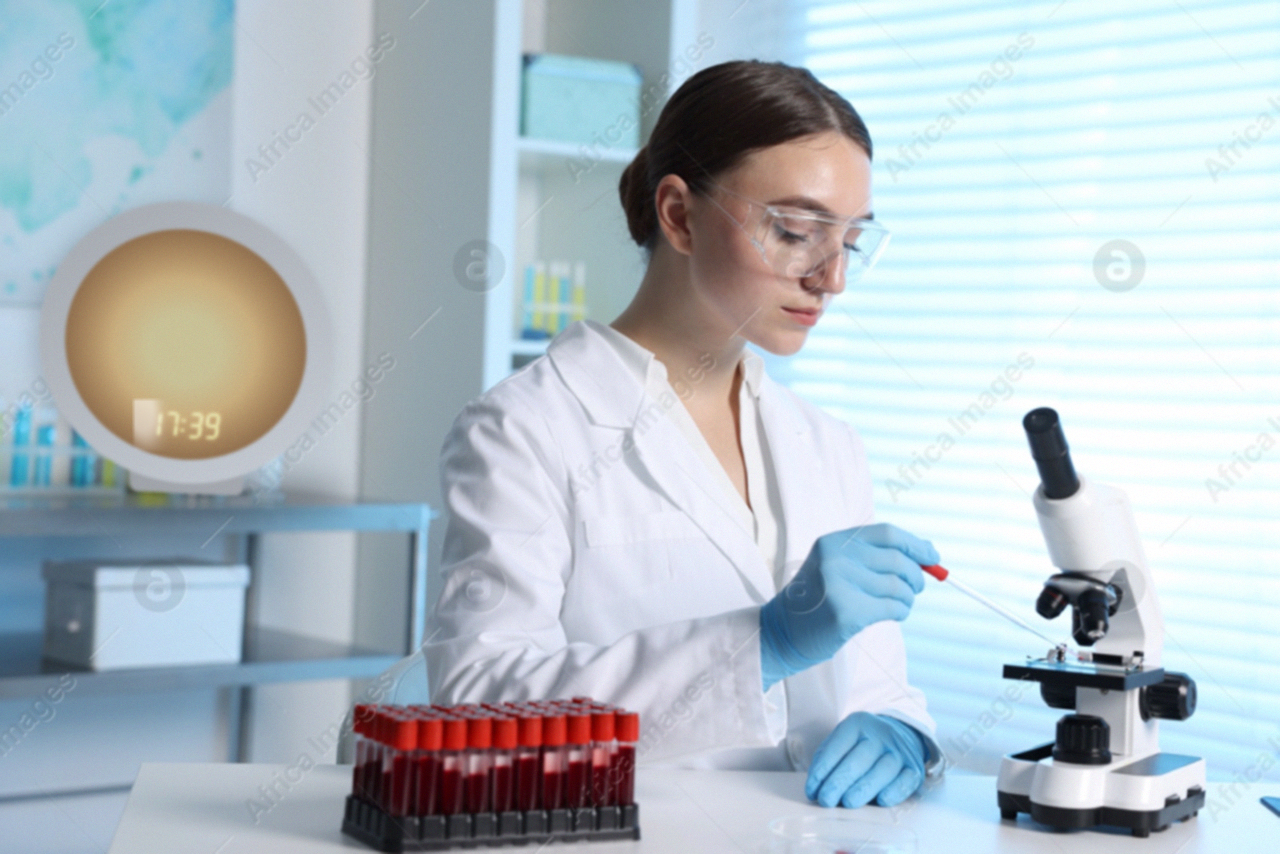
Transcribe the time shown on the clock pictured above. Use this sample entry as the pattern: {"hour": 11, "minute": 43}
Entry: {"hour": 17, "minute": 39}
